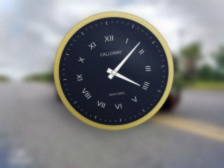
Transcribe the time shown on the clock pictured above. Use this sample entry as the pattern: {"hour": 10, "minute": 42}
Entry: {"hour": 4, "minute": 8}
